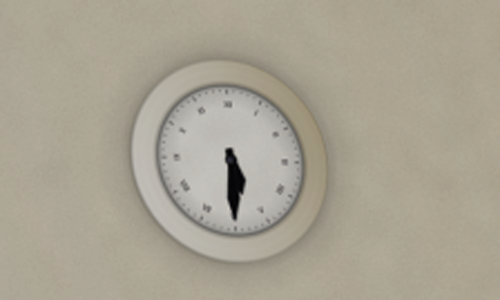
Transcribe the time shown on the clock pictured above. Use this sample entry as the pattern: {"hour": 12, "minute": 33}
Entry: {"hour": 5, "minute": 30}
